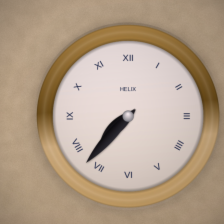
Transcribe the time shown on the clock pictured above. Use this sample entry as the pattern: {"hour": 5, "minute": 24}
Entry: {"hour": 7, "minute": 37}
